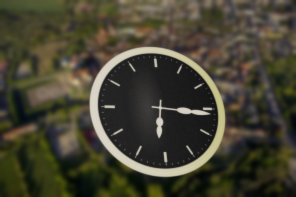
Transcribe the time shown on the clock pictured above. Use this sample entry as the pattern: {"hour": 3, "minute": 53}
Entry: {"hour": 6, "minute": 16}
